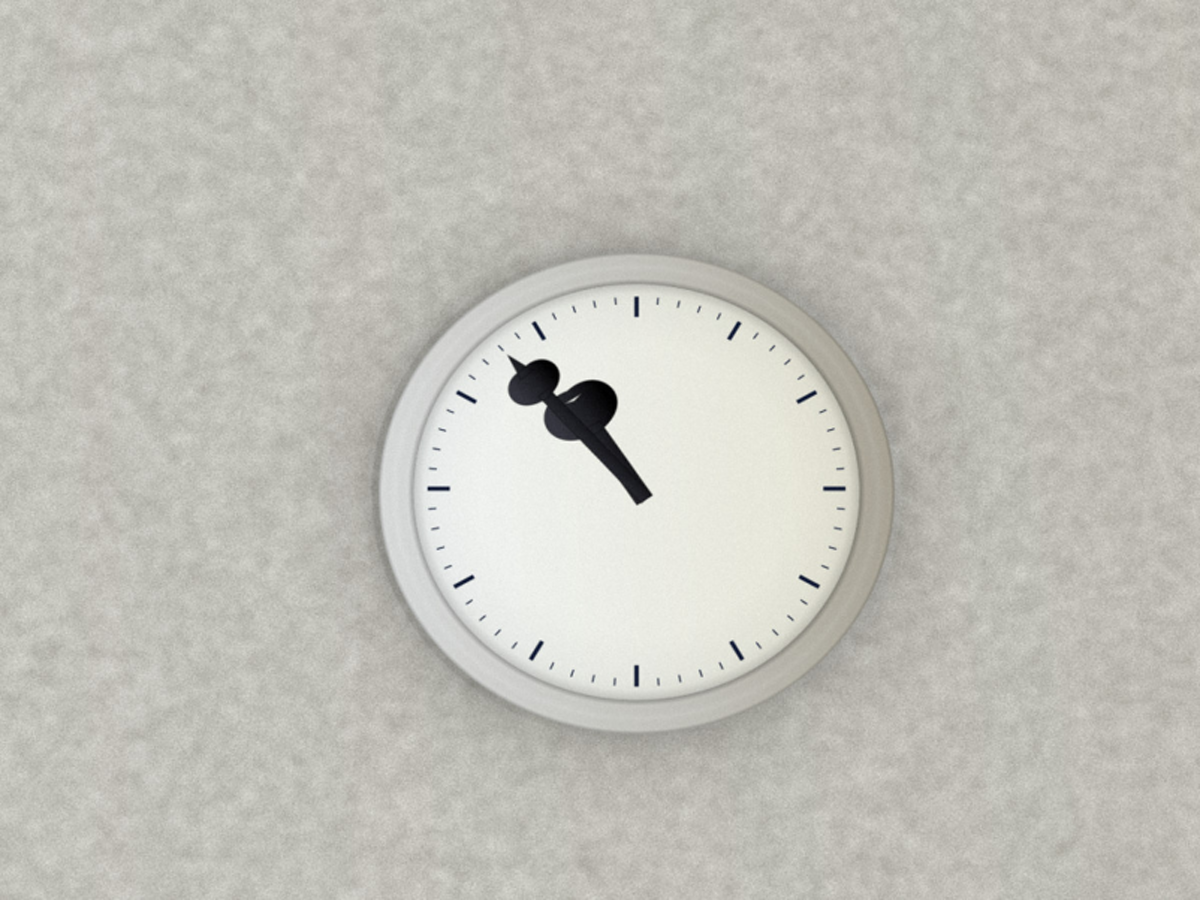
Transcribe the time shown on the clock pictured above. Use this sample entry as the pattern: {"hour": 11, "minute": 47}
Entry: {"hour": 10, "minute": 53}
